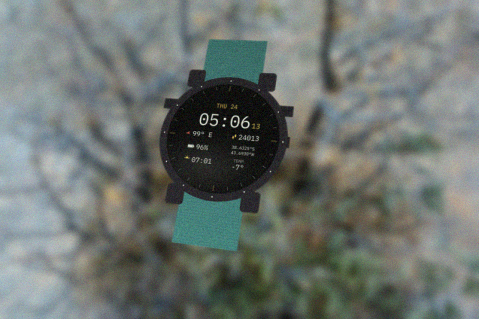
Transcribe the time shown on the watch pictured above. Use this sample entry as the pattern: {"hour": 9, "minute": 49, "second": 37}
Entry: {"hour": 5, "minute": 6, "second": 13}
